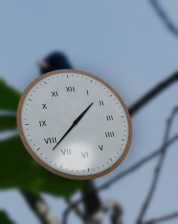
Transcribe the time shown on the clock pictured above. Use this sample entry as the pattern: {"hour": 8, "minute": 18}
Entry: {"hour": 1, "minute": 38}
